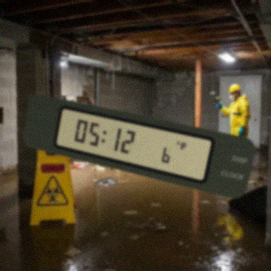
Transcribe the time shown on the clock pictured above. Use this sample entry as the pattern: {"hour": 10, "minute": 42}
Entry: {"hour": 5, "minute": 12}
